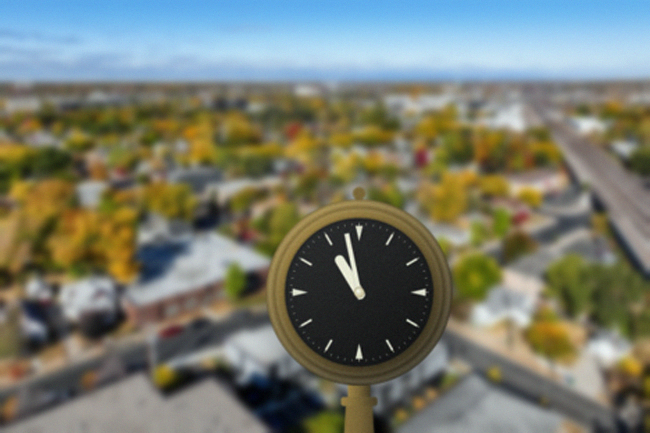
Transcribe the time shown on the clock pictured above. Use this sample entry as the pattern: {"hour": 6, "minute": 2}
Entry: {"hour": 10, "minute": 58}
